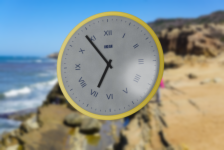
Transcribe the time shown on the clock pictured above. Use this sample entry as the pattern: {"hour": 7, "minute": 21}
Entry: {"hour": 6, "minute": 54}
